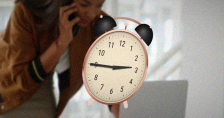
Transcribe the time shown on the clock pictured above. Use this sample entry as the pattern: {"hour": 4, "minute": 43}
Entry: {"hour": 2, "minute": 45}
